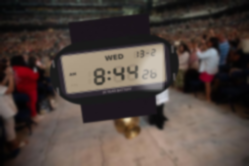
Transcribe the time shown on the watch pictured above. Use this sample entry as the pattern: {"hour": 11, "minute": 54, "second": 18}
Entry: {"hour": 8, "minute": 44, "second": 26}
